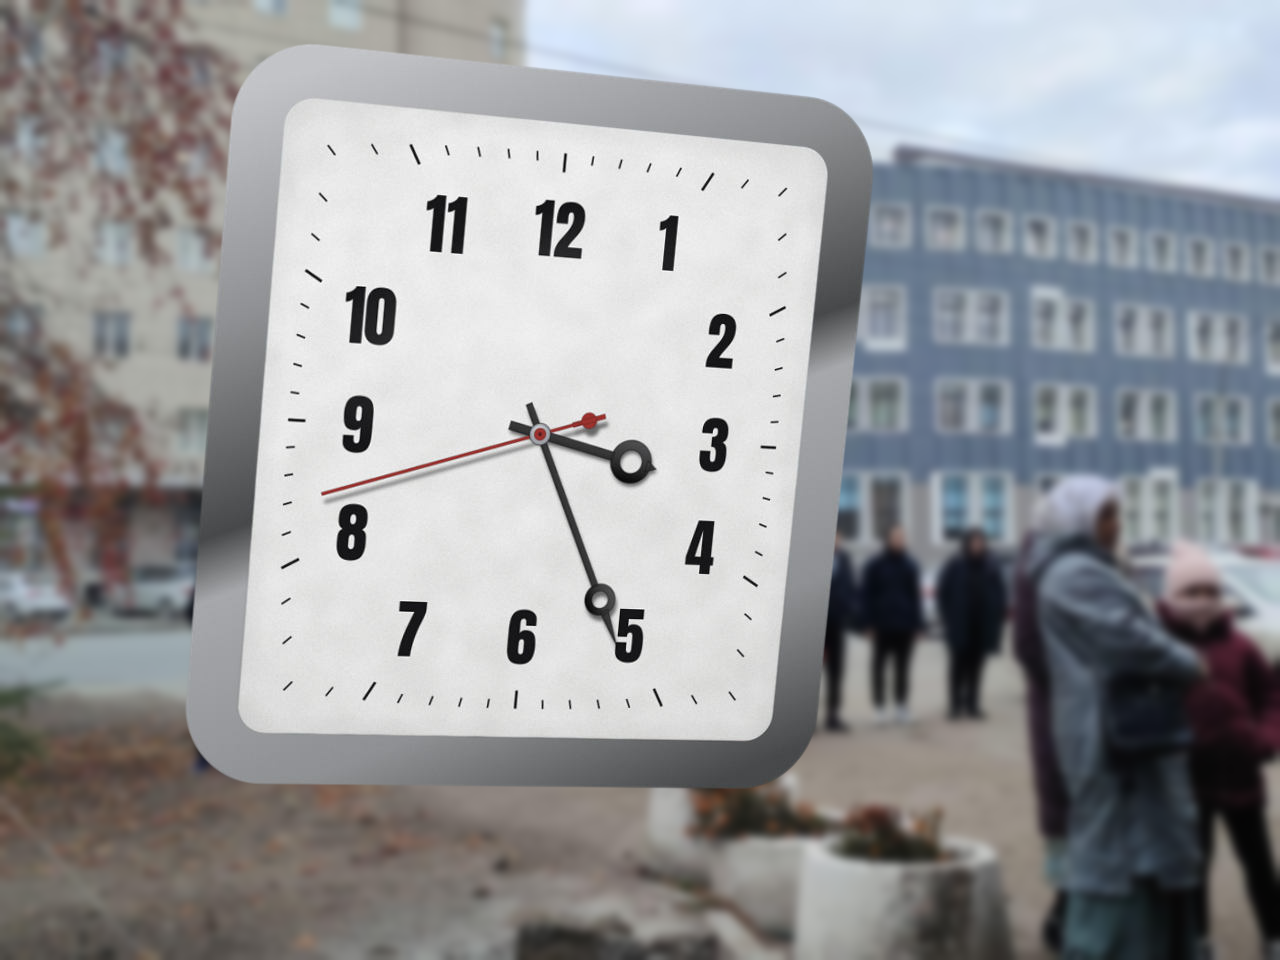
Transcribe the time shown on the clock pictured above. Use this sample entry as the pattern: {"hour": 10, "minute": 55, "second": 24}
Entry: {"hour": 3, "minute": 25, "second": 42}
